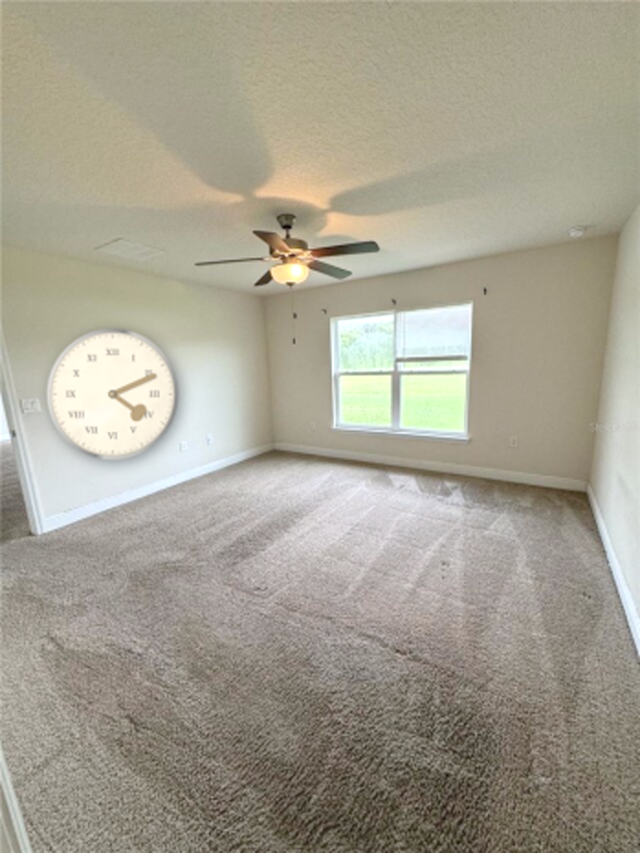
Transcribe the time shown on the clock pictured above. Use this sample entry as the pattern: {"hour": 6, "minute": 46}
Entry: {"hour": 4, "minute": 11}
